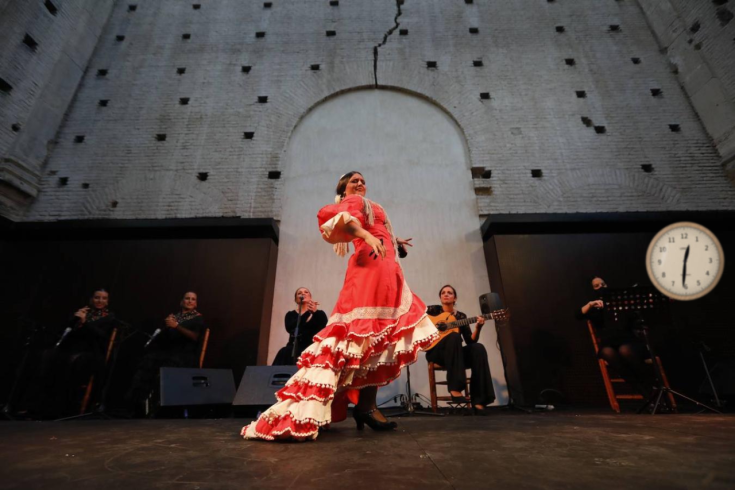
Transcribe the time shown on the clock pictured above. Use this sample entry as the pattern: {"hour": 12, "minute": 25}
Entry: {"hour": 12, "minute": 31}
